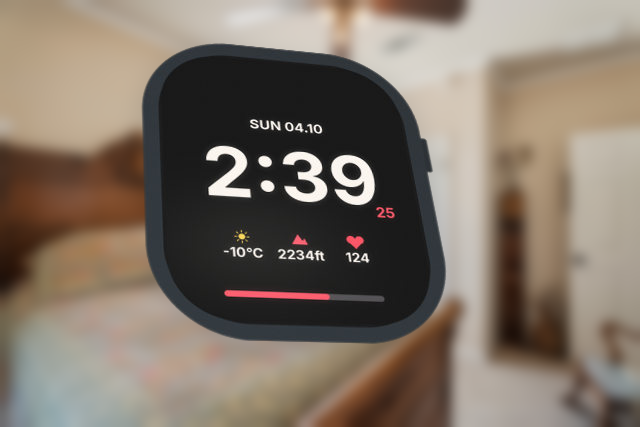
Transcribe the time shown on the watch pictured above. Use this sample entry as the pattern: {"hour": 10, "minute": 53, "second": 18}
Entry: {"hour": 2, "minute": 39, "second": 25}
